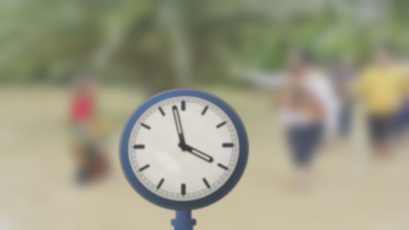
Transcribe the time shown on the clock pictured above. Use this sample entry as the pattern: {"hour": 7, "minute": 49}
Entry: {"hour": 3, "minute": 58}
